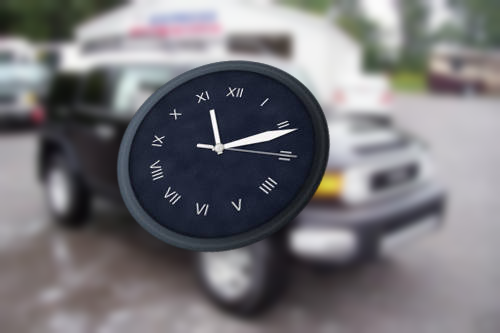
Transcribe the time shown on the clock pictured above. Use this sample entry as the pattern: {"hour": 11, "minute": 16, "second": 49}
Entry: {"hour": 11, "minute": 11, "second": 15}
